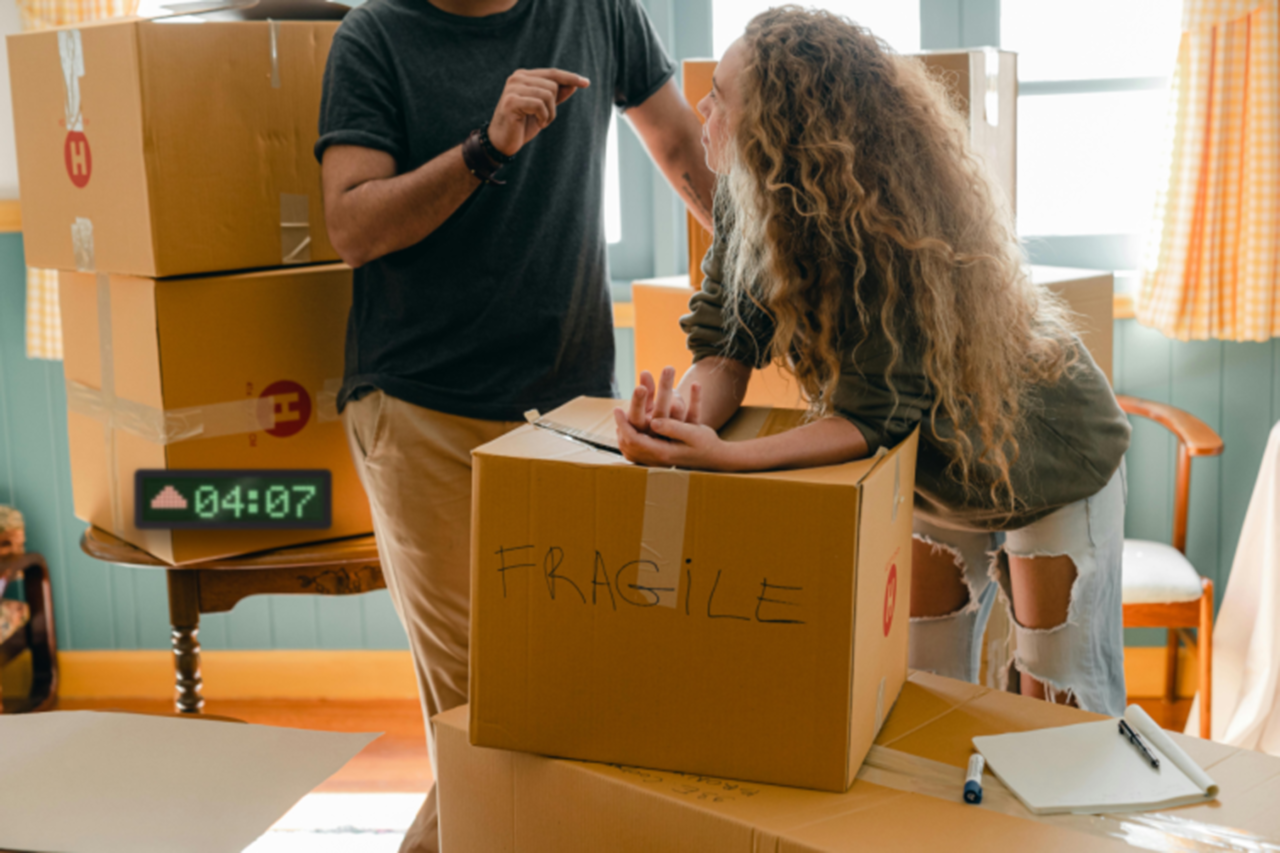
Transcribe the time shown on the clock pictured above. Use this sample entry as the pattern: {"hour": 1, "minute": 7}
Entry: {"hour": 4, "minute": 7}
